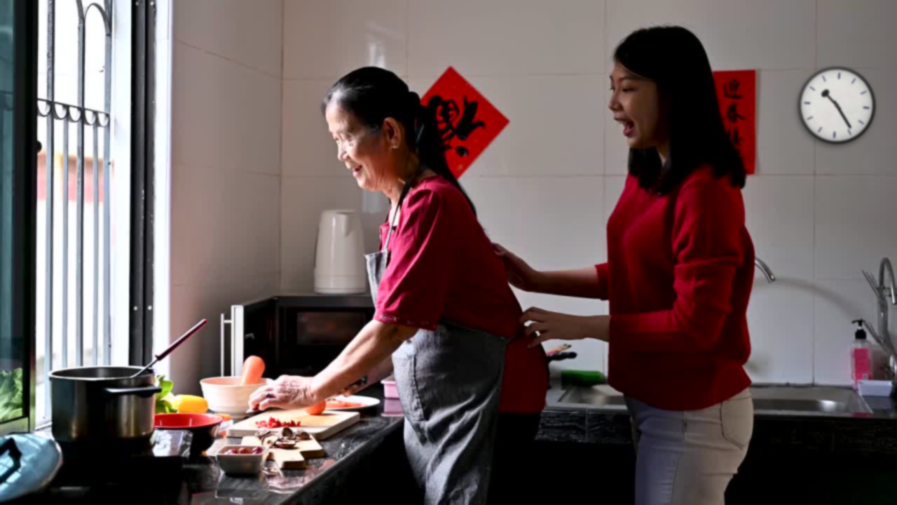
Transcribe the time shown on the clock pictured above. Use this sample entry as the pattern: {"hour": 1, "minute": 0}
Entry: {"hour": 10, "minute": 24}
